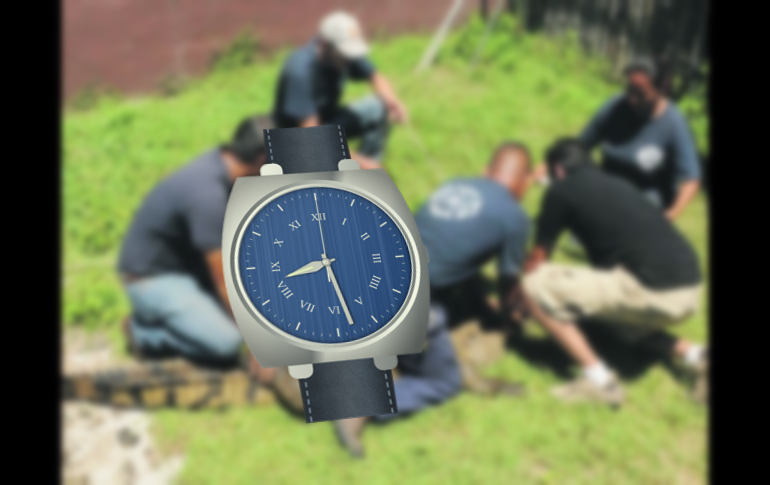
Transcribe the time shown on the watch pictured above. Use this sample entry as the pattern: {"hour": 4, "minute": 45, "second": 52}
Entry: {"hour": 8, "minute": 28, "second": 0}
